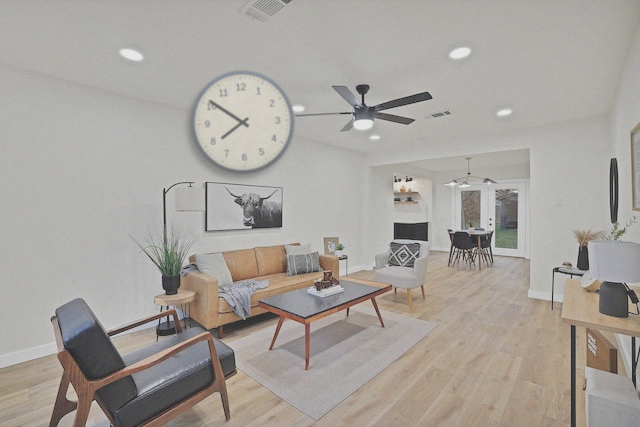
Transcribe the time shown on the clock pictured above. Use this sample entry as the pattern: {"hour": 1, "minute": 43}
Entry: {"hour": 7, "minute": 51}
